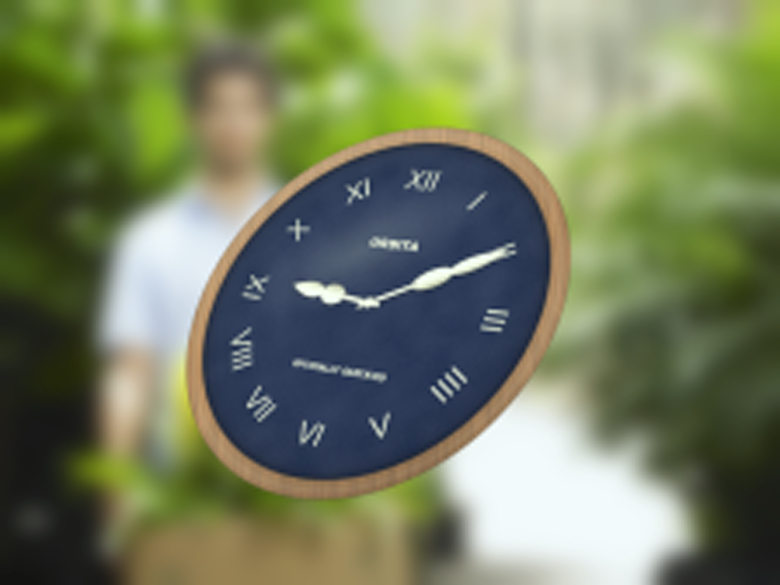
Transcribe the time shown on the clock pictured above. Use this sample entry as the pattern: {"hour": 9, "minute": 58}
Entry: {"hour": 9, "minute": 10}
